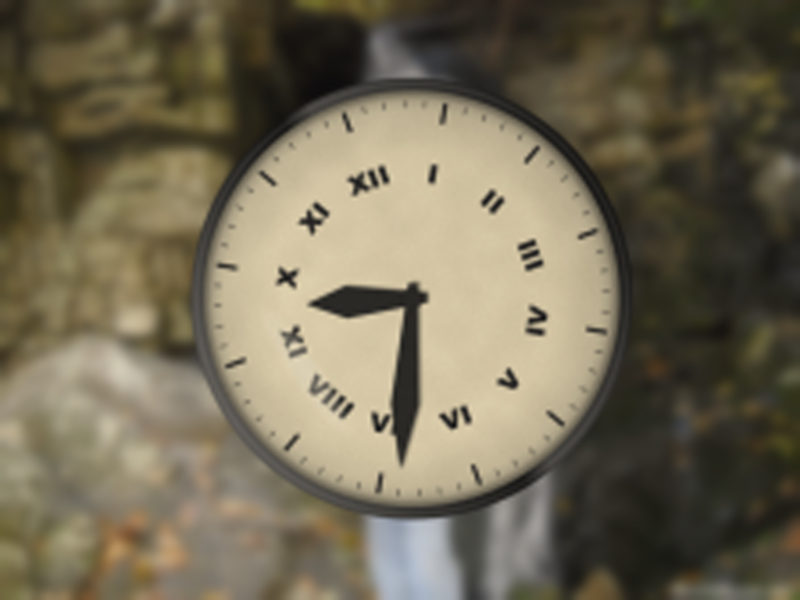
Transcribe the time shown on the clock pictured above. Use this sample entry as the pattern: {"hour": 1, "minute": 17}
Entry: {"hour": 9, "minute": 34}
